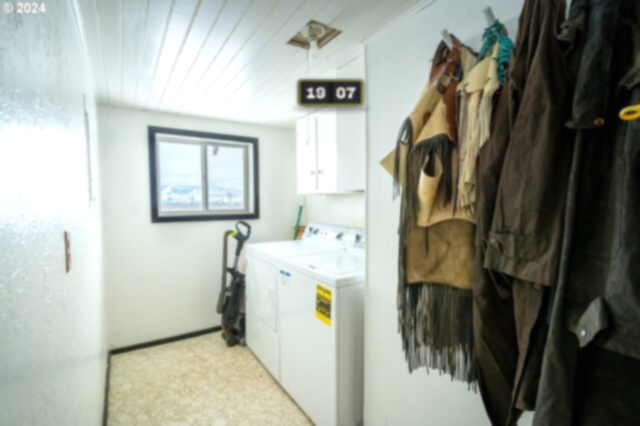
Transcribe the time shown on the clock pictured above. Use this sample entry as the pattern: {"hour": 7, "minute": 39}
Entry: {"hour": 19, "minute": 7}
